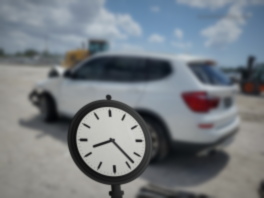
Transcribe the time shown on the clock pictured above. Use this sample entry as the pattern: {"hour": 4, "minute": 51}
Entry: {"hour": 8, "minute": 23}
